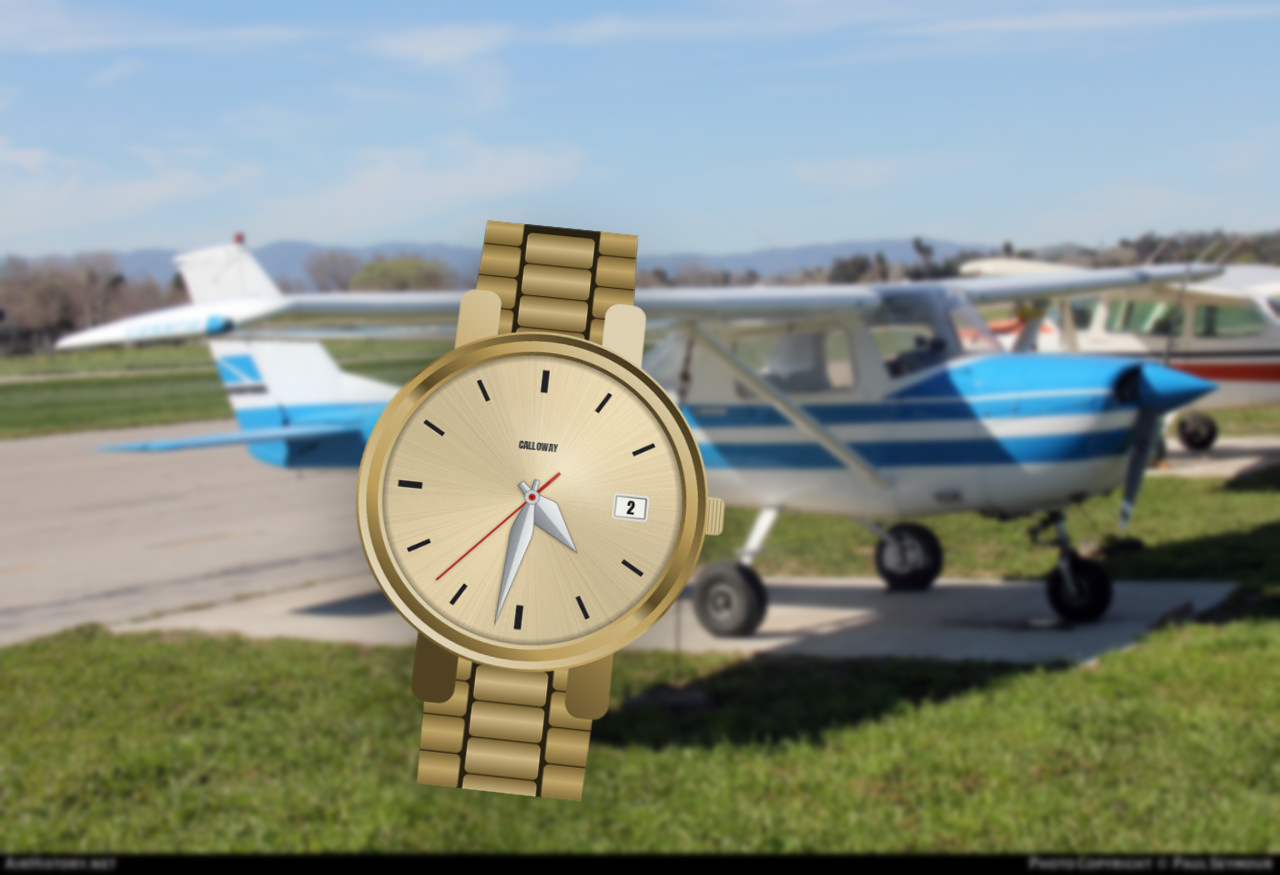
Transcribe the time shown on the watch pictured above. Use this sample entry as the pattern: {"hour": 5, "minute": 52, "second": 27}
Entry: {"hour": 4, "minute": 31, "second": 37}
